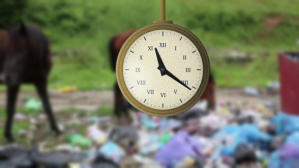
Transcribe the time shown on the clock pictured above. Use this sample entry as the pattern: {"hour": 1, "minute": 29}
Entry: {"hour": 11, "minute": 21}
